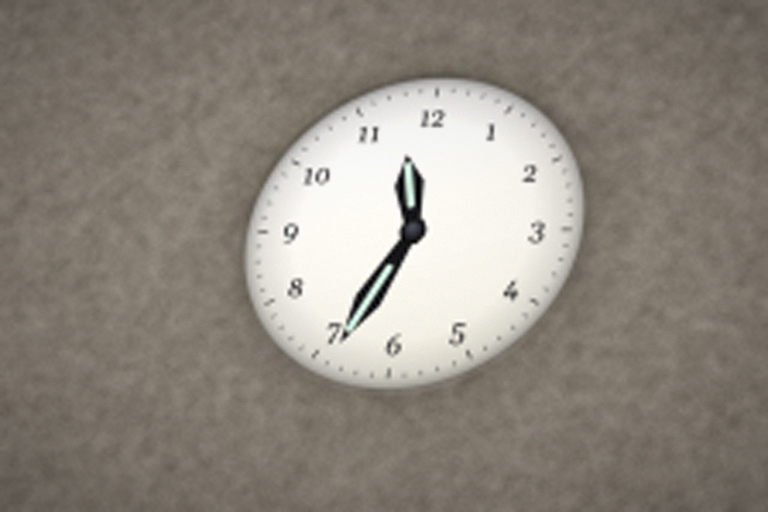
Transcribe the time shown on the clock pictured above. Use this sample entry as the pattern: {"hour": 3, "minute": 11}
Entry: {"hour": 11, "minute": 34}
